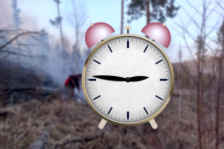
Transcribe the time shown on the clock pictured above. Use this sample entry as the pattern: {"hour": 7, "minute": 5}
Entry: {"hour": 2, "minute": 46}
